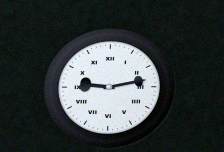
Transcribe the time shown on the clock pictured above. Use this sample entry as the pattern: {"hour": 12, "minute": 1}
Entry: {"hour": 9, "minute": 13}
